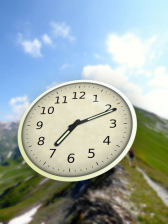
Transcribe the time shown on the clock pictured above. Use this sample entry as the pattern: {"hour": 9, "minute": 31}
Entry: {"hour": 7, "minute": 11}
